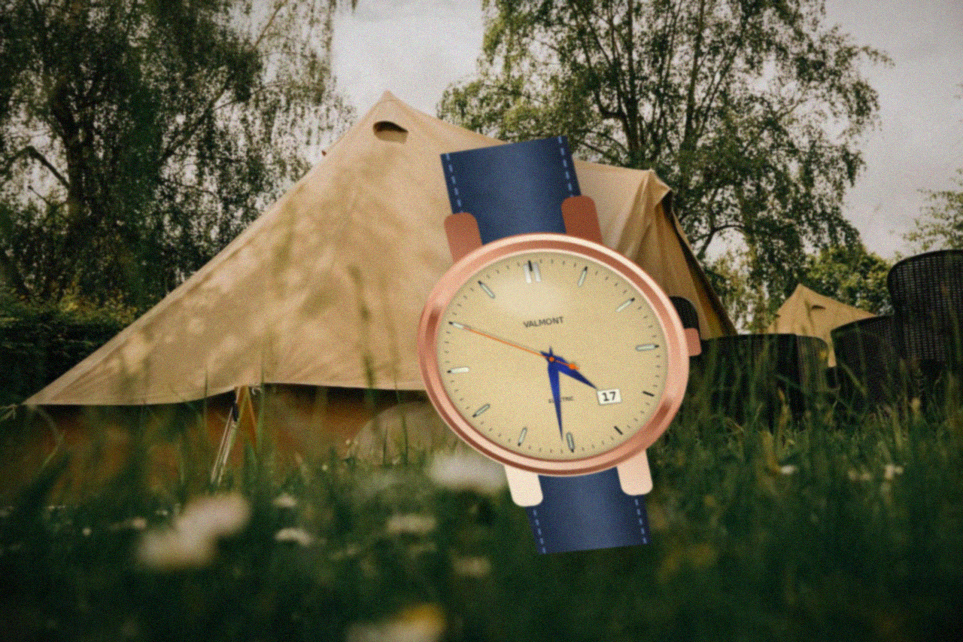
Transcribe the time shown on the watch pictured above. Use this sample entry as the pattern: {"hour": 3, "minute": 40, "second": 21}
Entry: {"hour": 4, "minute": 30, "second": 50}
